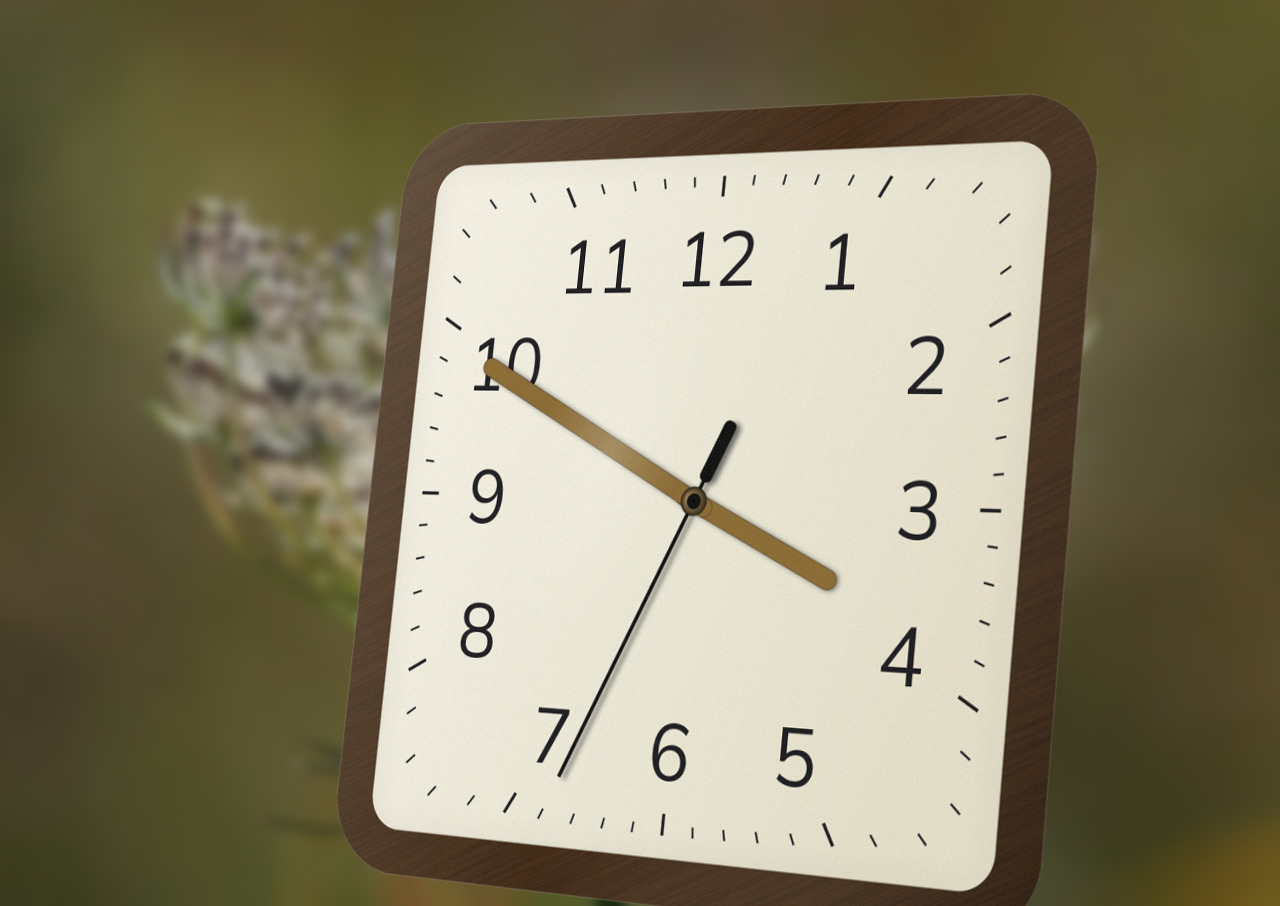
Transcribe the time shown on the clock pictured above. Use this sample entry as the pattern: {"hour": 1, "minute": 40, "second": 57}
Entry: {"hour": 3, "minute": 49, "second": 34}
